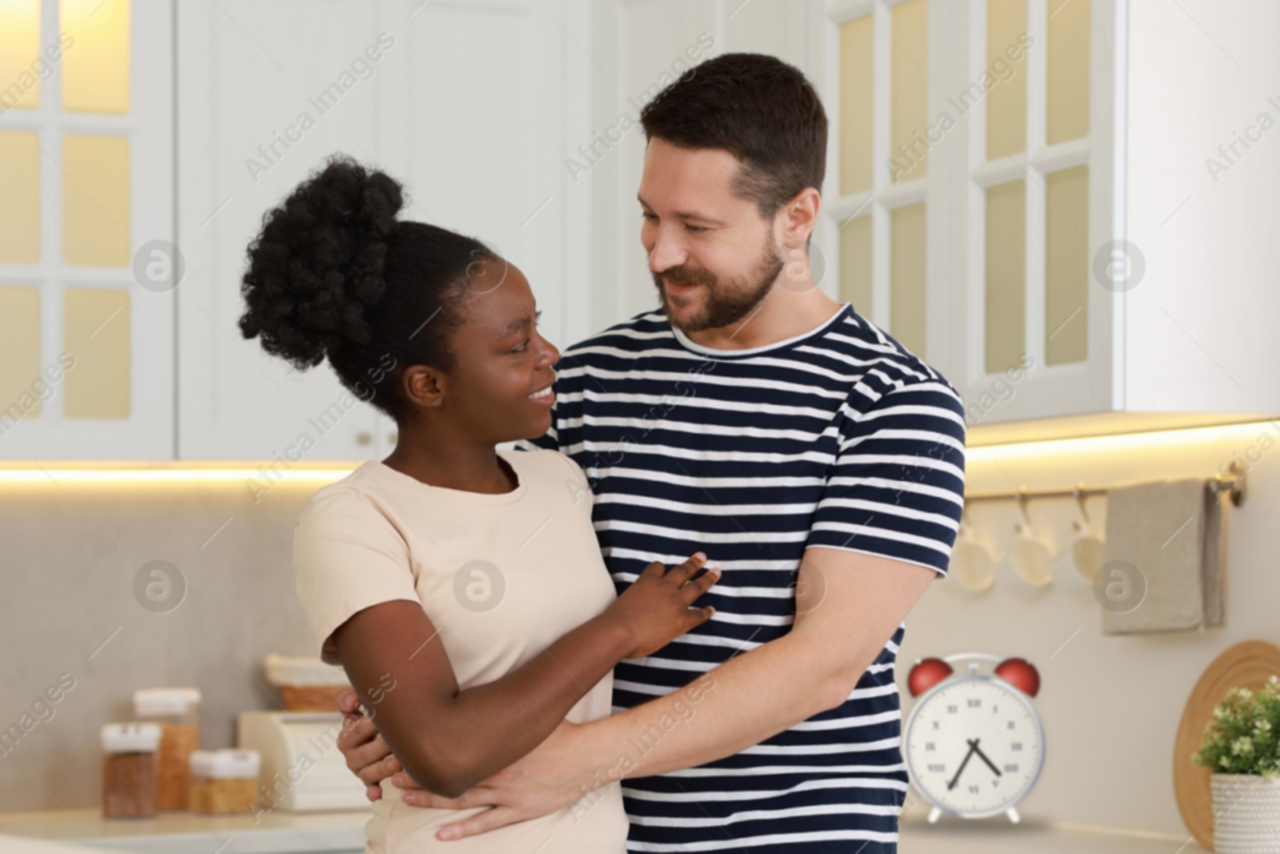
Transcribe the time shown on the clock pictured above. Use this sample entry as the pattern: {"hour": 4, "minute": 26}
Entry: {"hour": 4, "minute": 35}
